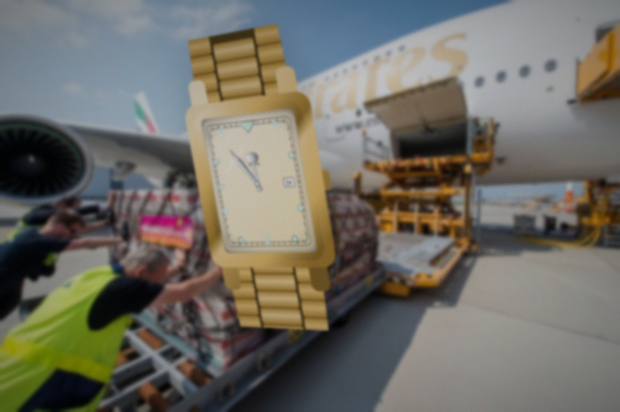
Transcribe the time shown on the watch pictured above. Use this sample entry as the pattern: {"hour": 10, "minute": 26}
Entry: {"hour": 11, "minute": 54}
